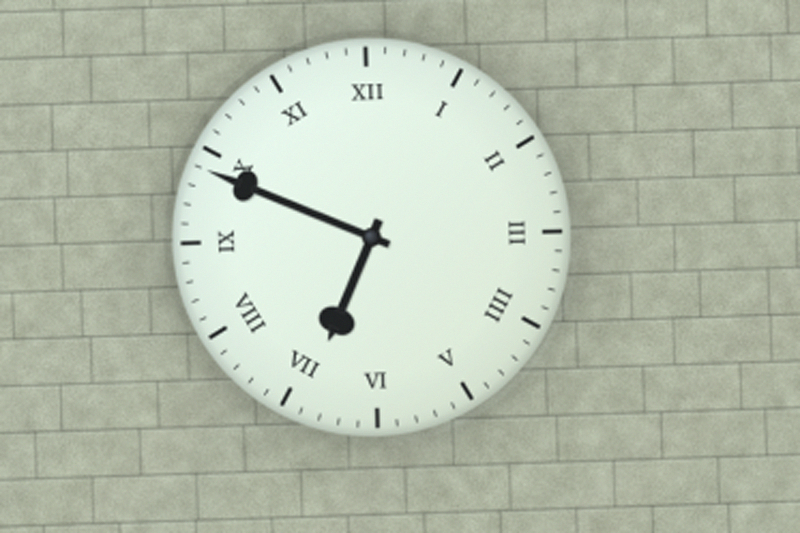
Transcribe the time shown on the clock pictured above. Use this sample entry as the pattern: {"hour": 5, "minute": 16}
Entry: {"hour": 6, "minute": 49}
